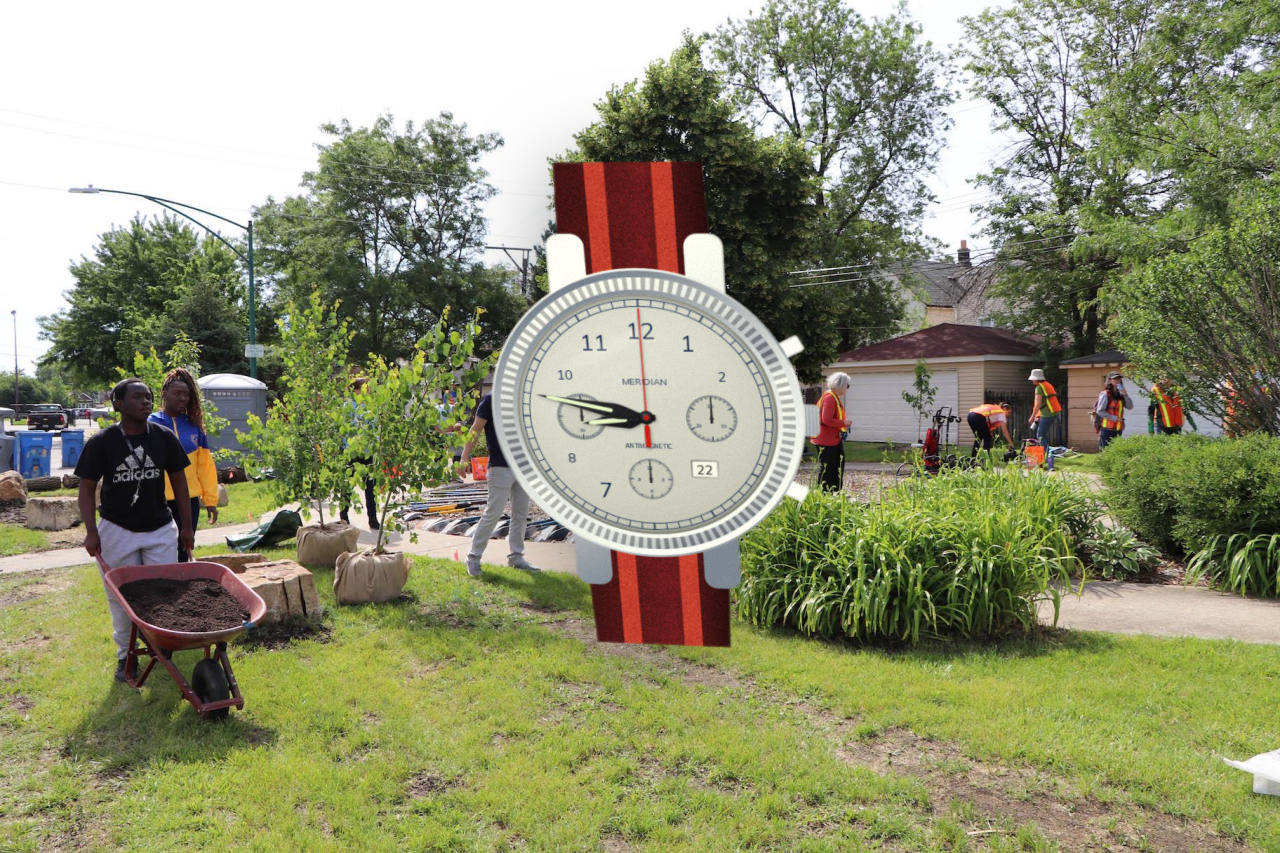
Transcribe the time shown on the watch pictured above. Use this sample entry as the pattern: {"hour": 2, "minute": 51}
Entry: {"hour": 8, "minute": 47}
